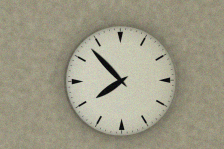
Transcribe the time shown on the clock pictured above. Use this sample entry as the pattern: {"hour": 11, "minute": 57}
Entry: {"hour": 7, "minute": 53}
